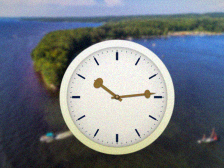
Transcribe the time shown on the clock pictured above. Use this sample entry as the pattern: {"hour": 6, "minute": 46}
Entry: {"hour": 10, "minute": 14}
